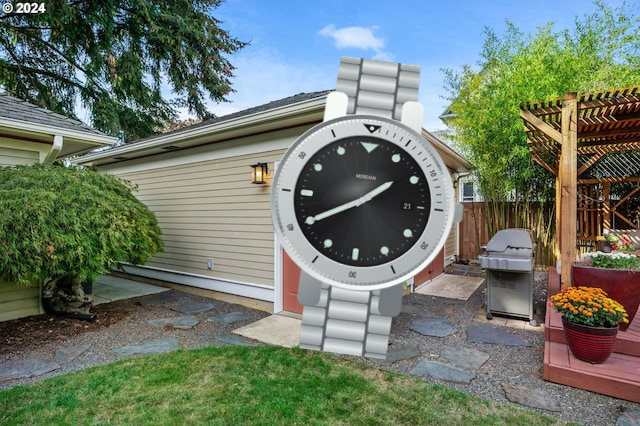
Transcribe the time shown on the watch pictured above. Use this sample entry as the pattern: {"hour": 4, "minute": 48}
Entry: {"hour": 1, "minute": 40}
